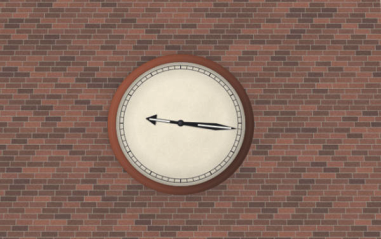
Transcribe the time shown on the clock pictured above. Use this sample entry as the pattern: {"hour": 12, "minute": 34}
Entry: {"hour": 9, "minute": 16}
